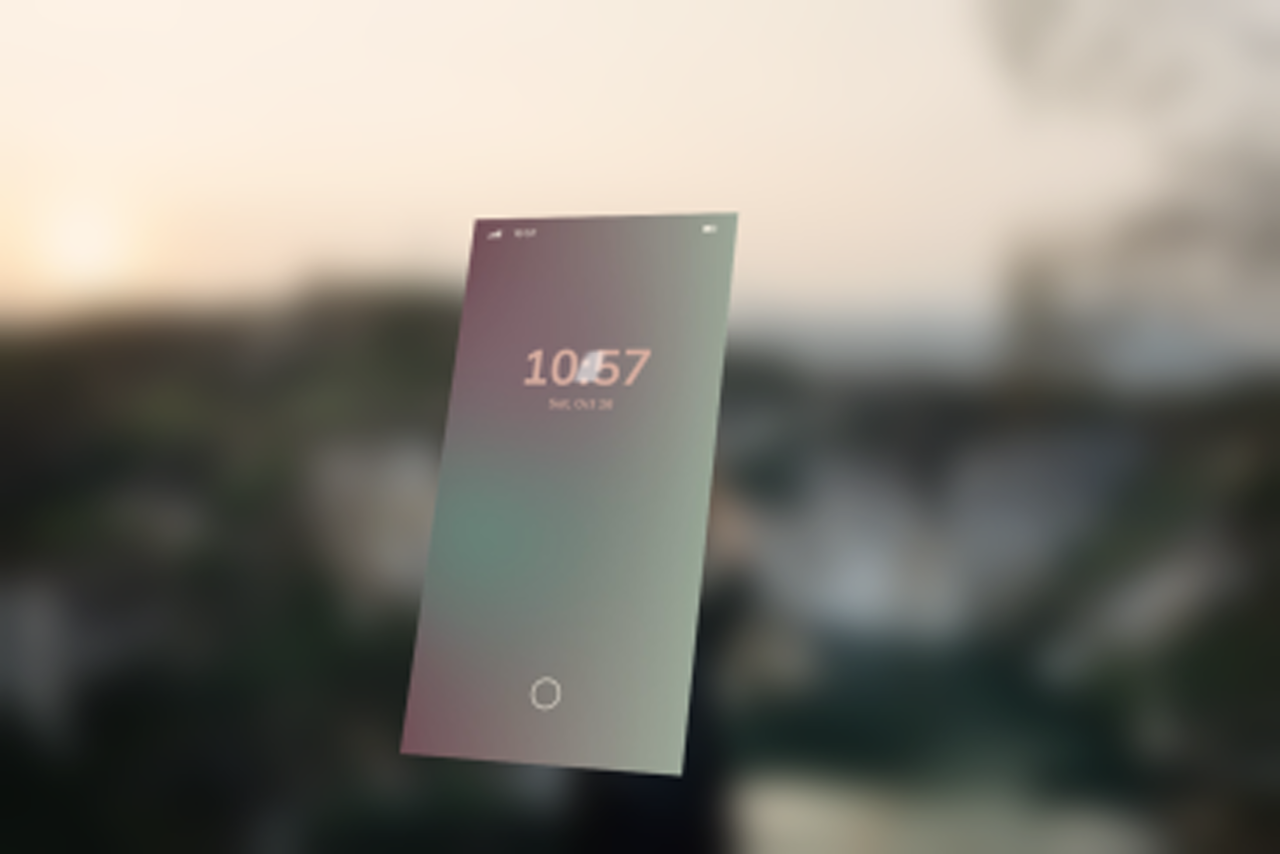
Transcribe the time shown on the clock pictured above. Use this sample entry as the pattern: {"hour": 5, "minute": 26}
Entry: {"hour": 10, "minute": 57}
